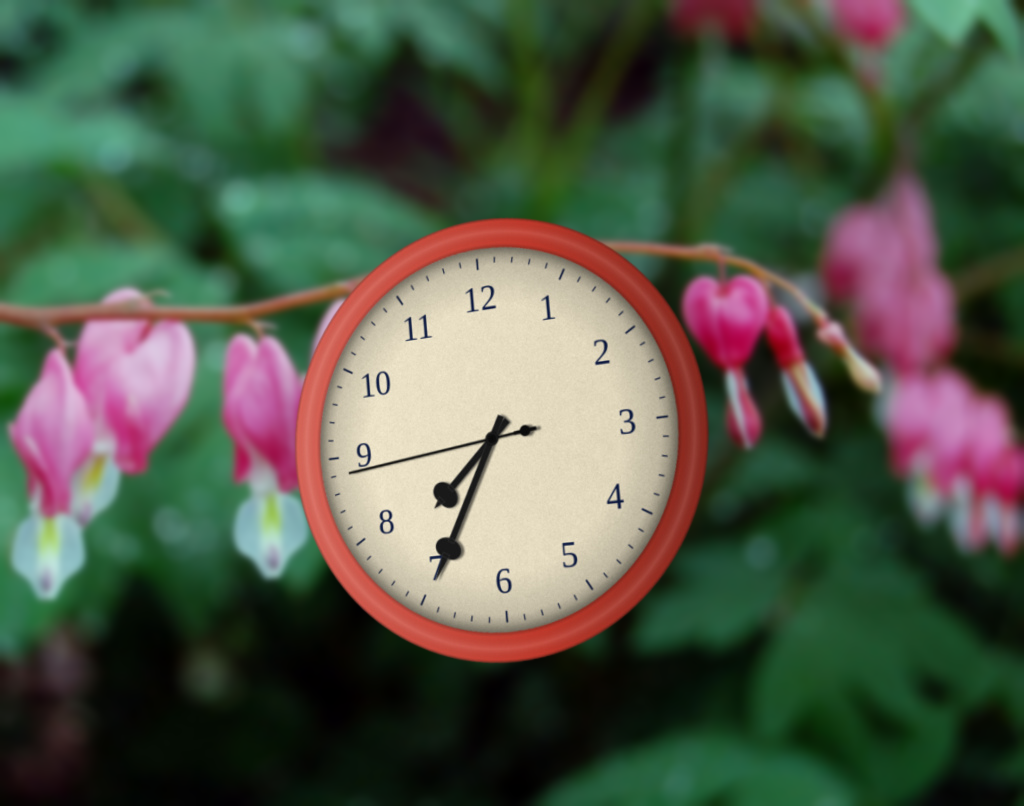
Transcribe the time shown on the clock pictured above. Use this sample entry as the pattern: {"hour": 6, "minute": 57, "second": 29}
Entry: {"hour": 7, "minute": 34, "second": 44}
